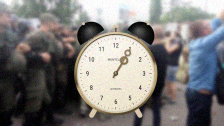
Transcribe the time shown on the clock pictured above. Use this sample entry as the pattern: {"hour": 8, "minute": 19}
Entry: {"hour": 1, "minute": 5}
